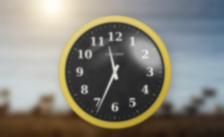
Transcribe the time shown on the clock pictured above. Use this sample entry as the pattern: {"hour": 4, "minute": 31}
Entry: {"hour": 11, "minute": 34}
